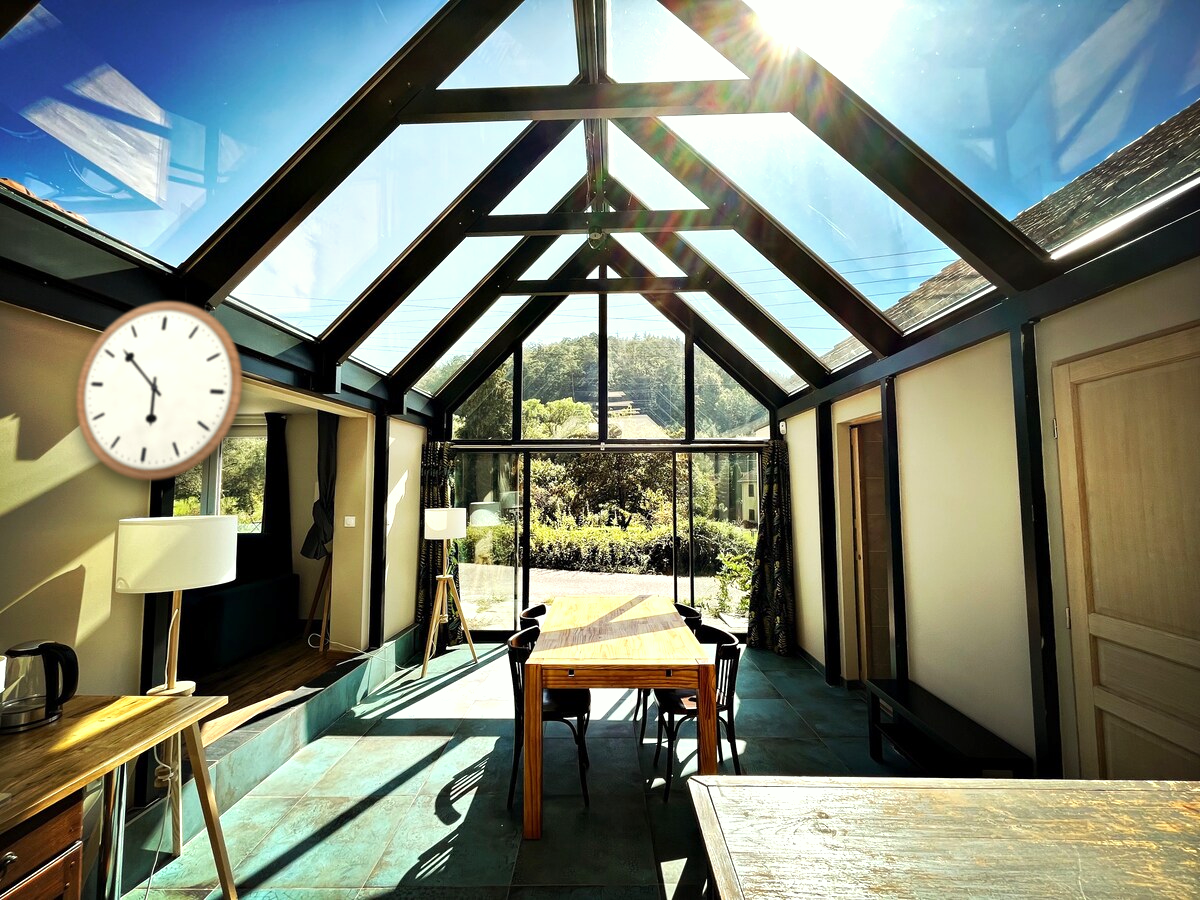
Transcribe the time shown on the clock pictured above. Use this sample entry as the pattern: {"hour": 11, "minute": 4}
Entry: {"hour": 5, "minute": 52}
